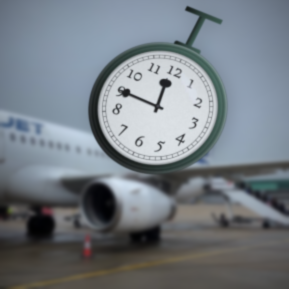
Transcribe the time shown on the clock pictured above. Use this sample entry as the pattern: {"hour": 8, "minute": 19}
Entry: {"hour": 11, "minute": 45}
